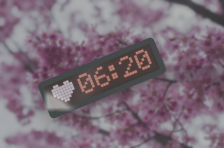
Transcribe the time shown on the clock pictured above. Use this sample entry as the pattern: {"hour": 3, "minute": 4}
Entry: {"hour": 6, "minute": 20}
